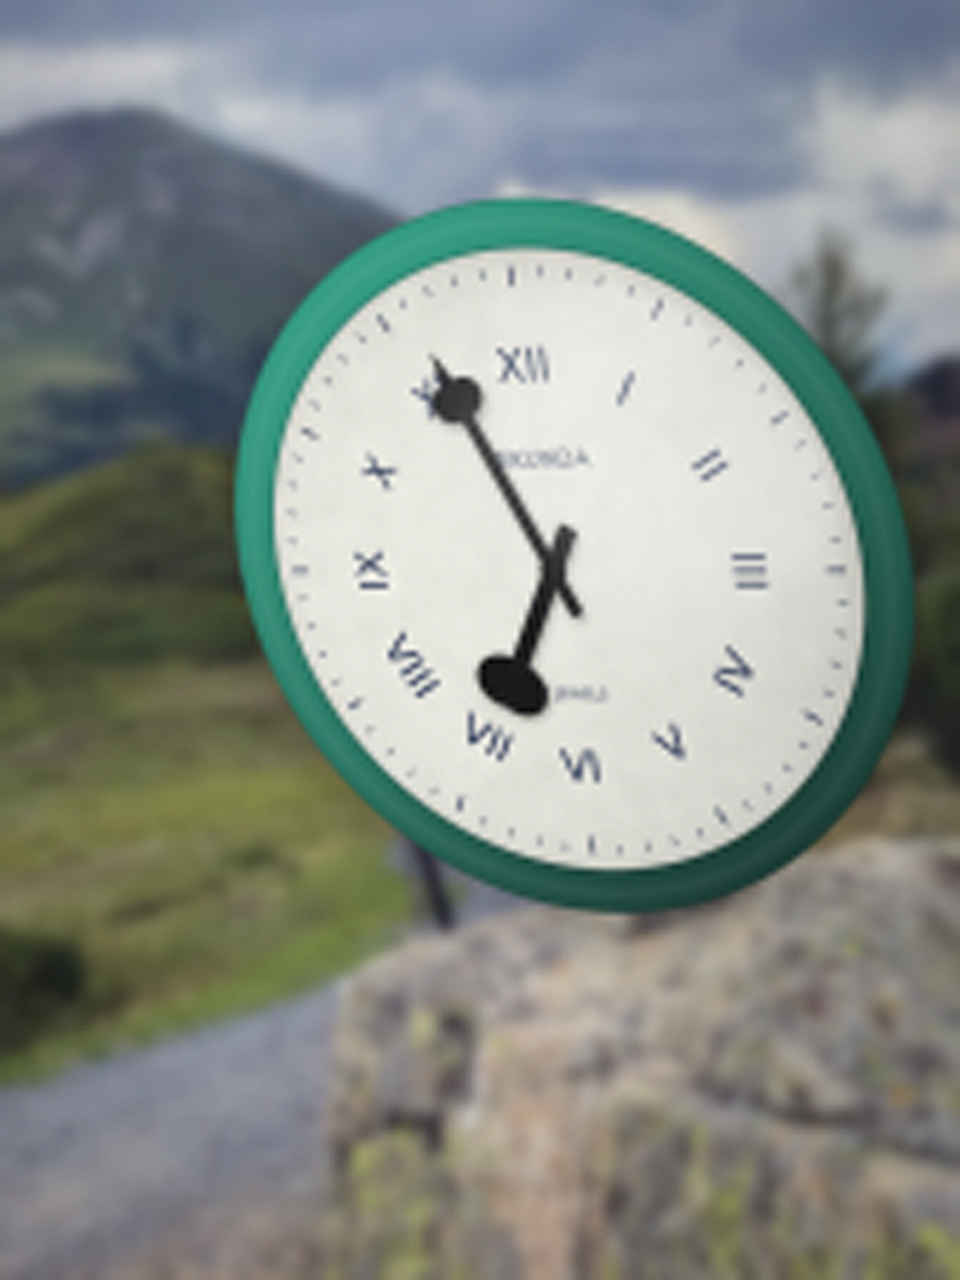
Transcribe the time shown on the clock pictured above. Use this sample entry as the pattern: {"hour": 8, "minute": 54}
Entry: {"hour": 6, "minute": 56}
